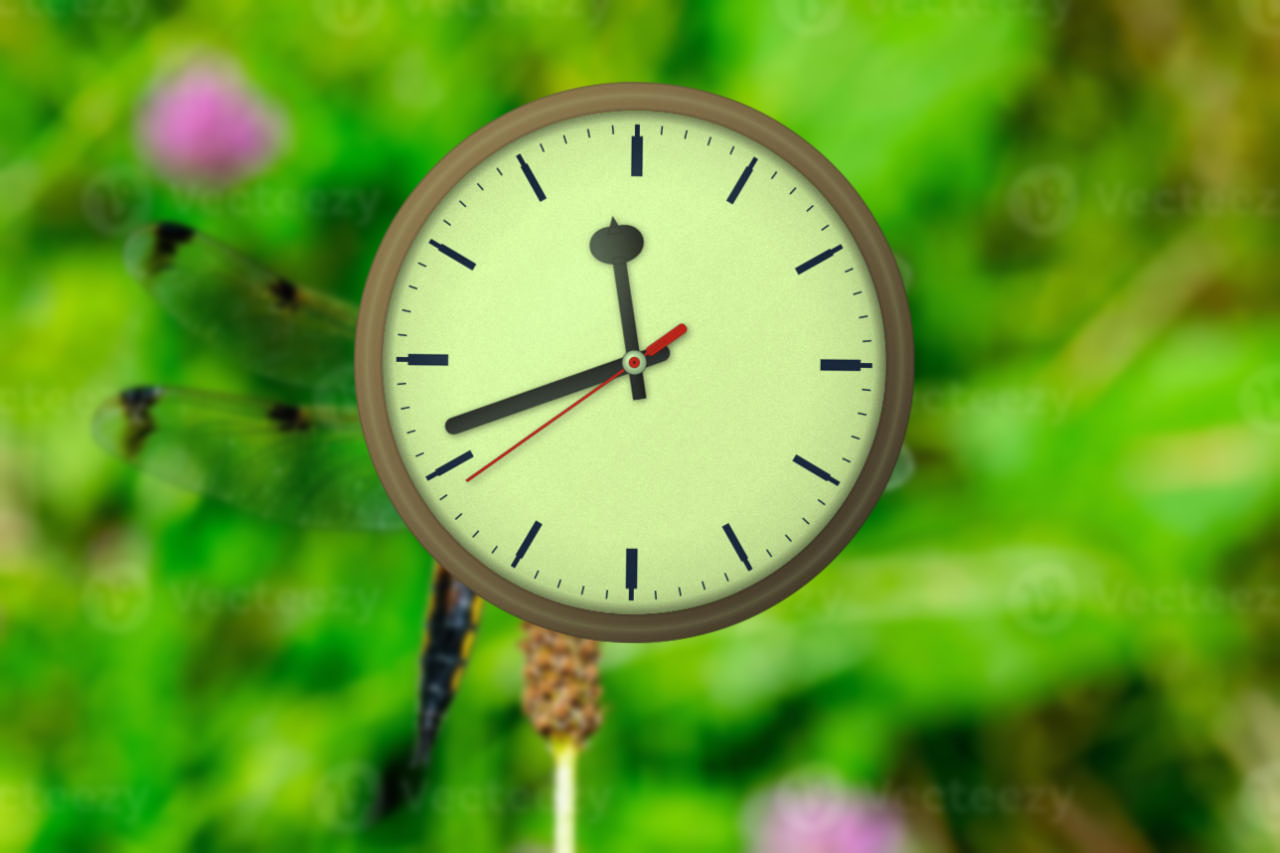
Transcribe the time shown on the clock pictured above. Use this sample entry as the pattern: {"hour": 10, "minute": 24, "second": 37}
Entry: {"hour": 11, "minute": 41, "second": 39}
